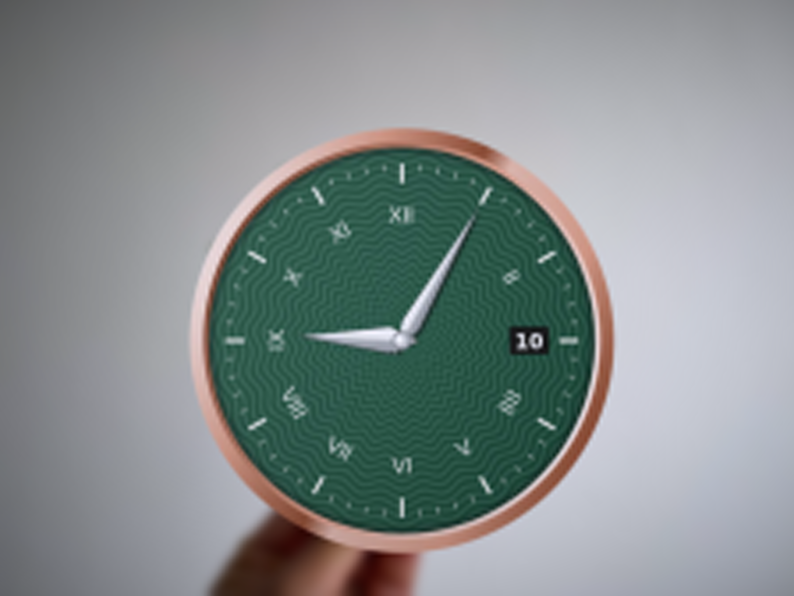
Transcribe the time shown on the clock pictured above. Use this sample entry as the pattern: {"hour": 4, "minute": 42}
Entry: {"hour": 9, "minute": 5}
